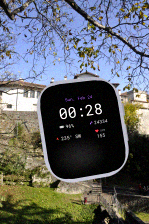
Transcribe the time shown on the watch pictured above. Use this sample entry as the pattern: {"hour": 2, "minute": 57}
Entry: {"hour": 0, "minute": 28}
